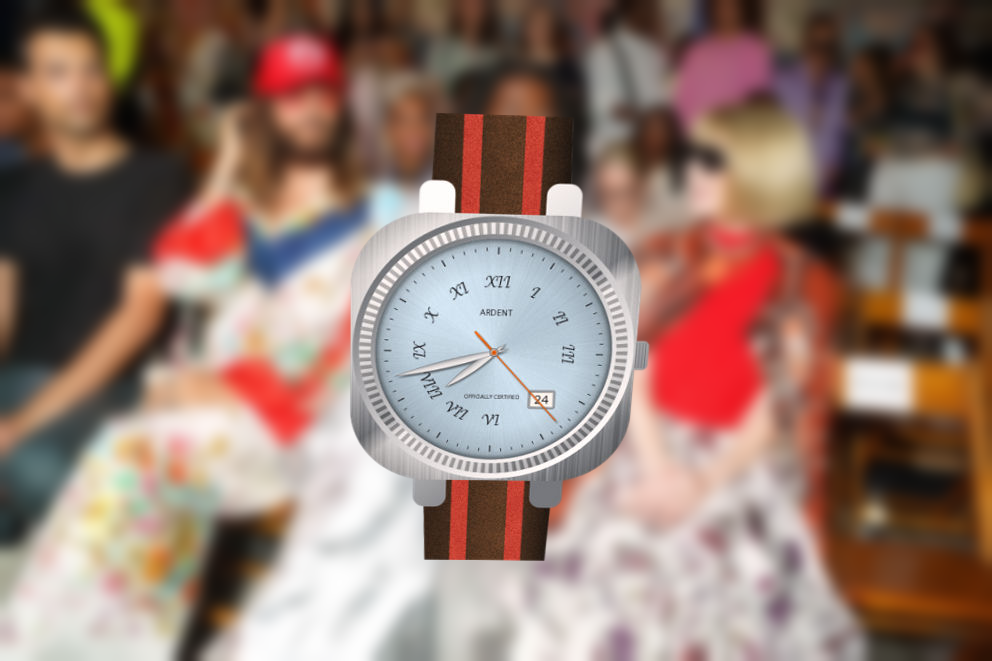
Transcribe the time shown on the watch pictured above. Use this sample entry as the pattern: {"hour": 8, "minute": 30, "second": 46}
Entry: {"hour": 7, "minute": 42, "second": 23}
